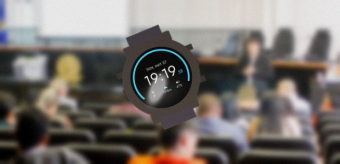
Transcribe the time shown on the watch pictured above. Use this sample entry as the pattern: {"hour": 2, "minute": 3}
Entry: {"hour": 19, "minute": 19}
